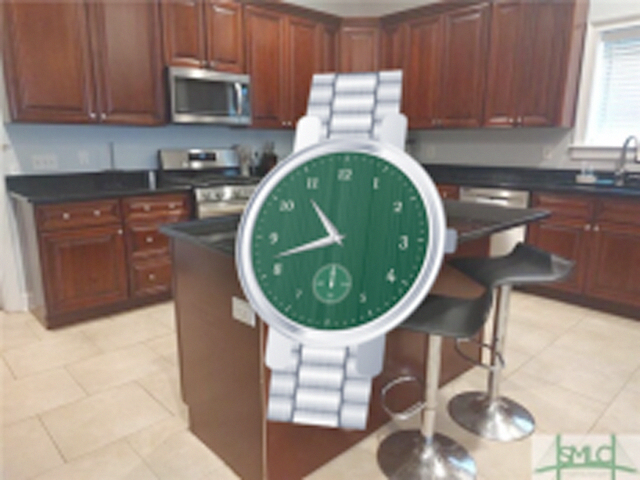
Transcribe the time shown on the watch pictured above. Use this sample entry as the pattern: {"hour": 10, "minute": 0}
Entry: {"hour": 10, "minute": 42}
